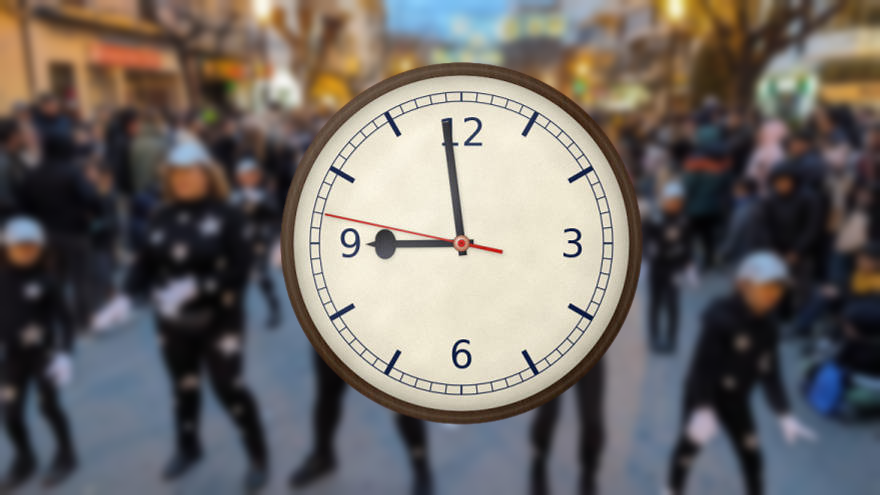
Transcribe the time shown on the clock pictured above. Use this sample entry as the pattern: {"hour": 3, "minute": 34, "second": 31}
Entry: {"hour": 8, "minute": 58, "second": 47}
